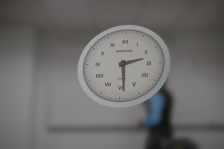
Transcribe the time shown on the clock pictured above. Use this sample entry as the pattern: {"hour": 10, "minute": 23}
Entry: {"hour": 2, "minute": 29}
